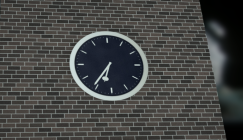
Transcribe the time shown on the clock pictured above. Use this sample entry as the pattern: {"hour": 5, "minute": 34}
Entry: {"hour": 6, "minute": 36}
